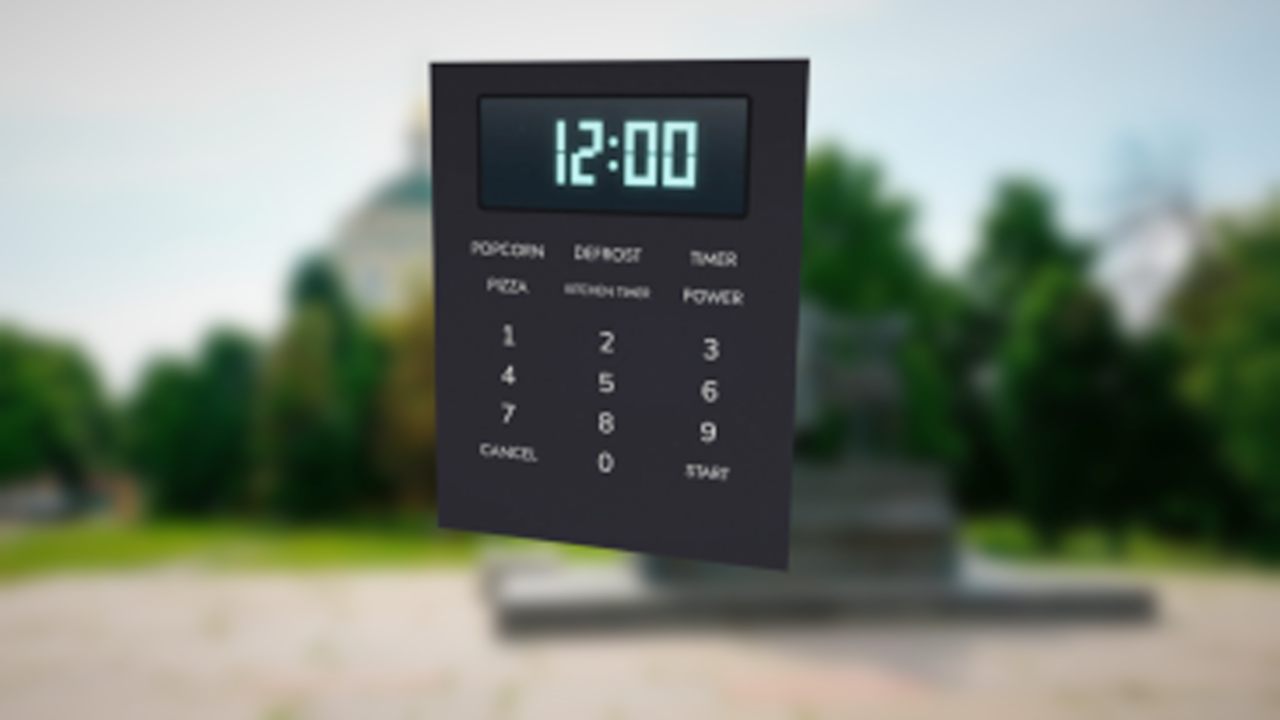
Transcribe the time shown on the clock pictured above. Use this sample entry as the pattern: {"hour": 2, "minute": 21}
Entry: {"hour": 12, "minute": 0}
